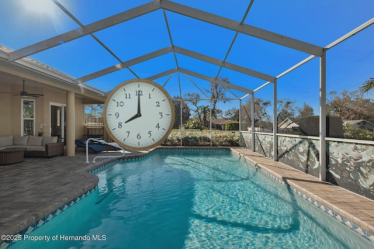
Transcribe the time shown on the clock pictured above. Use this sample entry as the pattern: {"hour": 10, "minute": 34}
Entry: {"hour": 8, "minute": 0}
